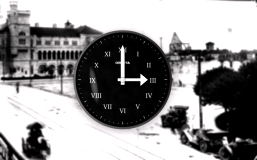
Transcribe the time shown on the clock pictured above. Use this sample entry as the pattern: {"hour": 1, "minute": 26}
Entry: {"hour": 3, "minute": 0}
